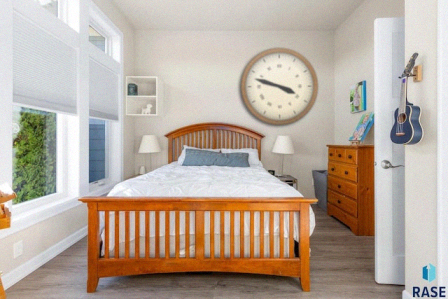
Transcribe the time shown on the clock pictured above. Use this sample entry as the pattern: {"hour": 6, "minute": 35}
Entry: {"hour": 3, "minute": 48}
